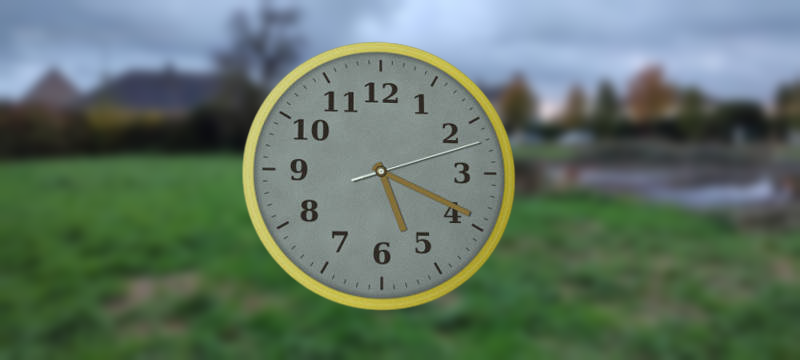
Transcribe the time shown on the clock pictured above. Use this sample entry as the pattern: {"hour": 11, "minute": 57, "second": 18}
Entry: {"hour": 5, "minute": 19, "second": 12}
